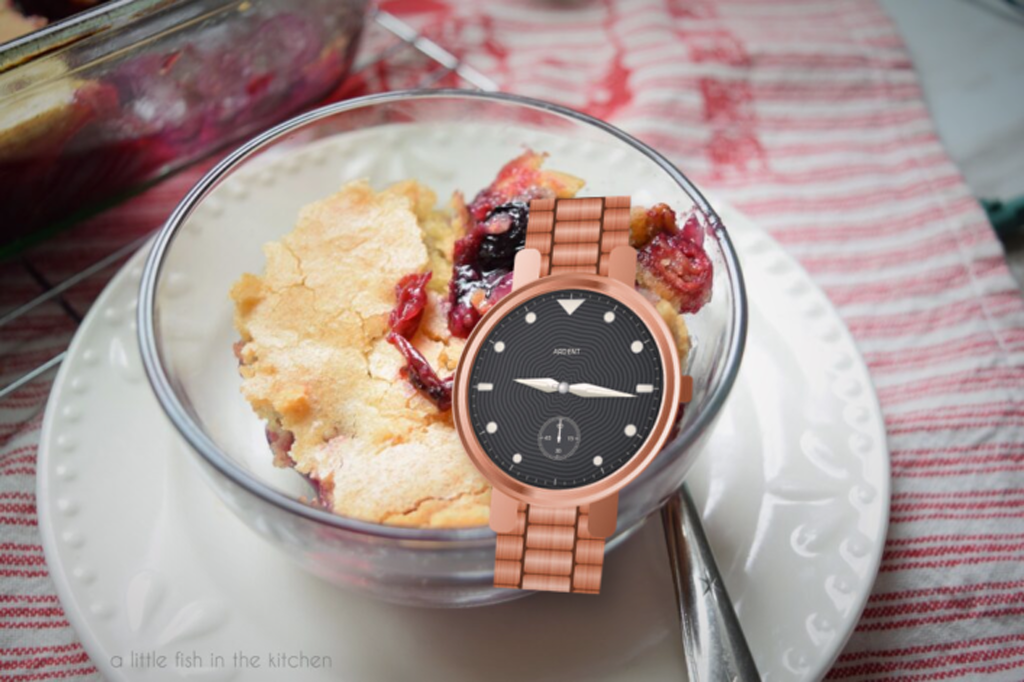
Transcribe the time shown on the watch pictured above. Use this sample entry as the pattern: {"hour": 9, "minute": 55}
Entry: {"hour": 9, "minute": 16}
